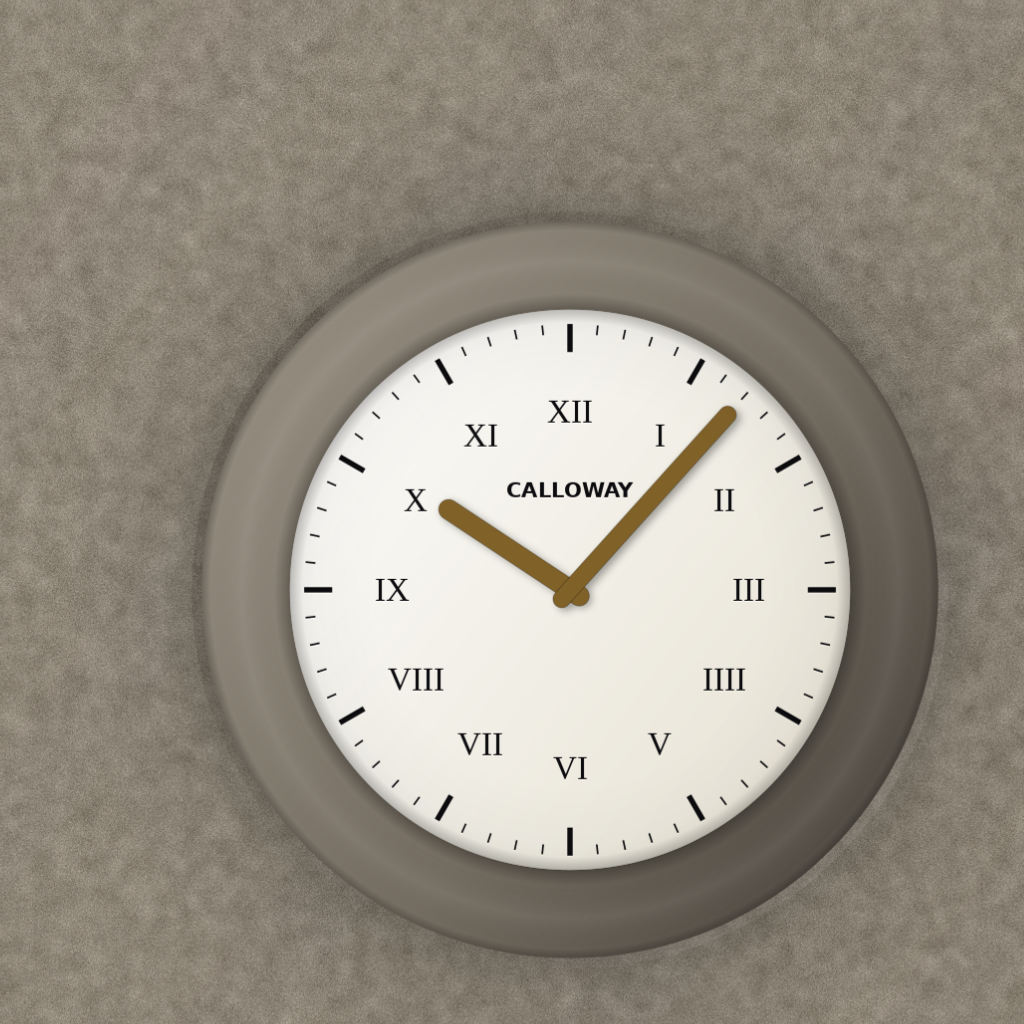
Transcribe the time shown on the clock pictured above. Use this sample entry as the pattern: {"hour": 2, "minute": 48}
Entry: {"hour": 10, "minute": 7}
